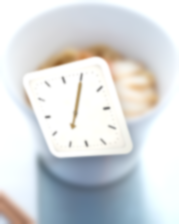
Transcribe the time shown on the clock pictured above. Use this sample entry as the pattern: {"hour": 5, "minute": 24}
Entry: {"hour": 7, "minute": 5}
